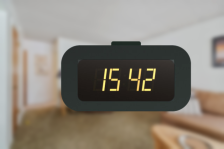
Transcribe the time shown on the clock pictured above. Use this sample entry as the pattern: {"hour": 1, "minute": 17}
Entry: {"hour": 15, "minute": 42}
